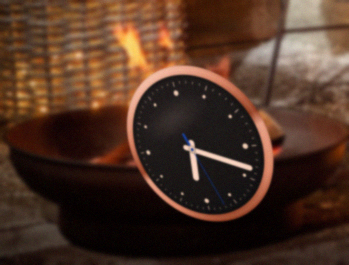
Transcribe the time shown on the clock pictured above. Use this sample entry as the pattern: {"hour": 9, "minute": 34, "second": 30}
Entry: {"hour": 6, "minute": 18, "second": 27}
